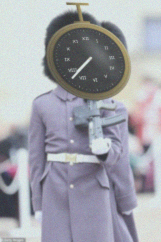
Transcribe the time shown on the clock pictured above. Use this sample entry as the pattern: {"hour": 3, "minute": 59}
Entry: {"hour": 7, "minute": 38}
